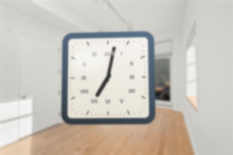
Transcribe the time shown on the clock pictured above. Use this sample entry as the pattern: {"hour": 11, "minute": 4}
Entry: {"hour": 7, "minute": 2}
